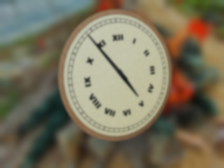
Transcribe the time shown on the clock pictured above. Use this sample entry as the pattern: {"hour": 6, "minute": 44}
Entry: {"hour": 4, "minute": 54}
